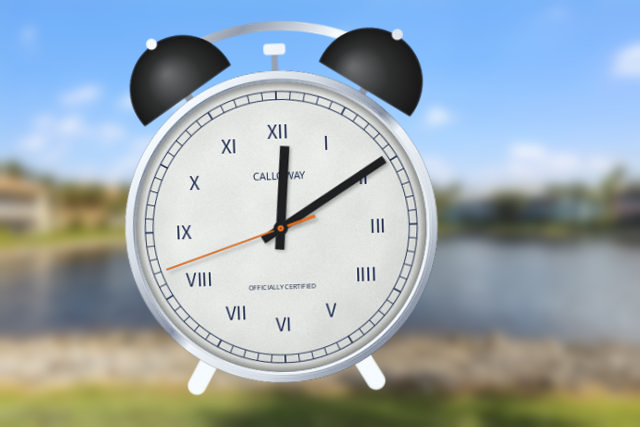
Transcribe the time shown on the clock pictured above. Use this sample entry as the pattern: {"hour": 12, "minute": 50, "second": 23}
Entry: {"hour": 12, "minute": 9, "second": 42}
